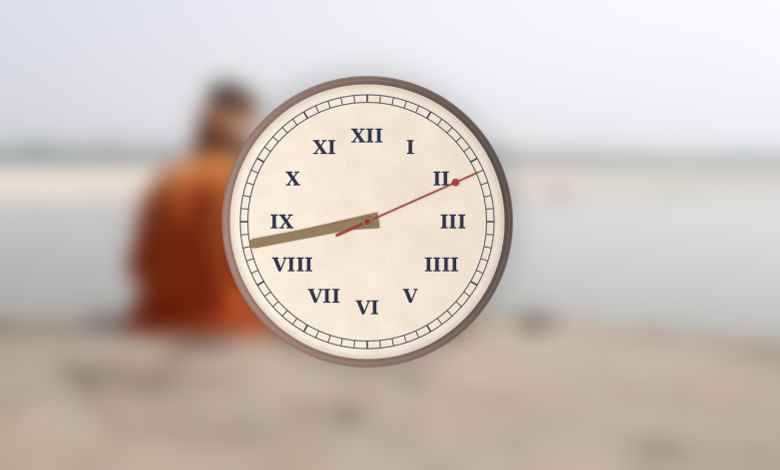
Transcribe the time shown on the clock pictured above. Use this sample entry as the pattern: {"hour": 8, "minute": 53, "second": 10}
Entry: {"hour": 8, "minute": 43, "second": 11}
